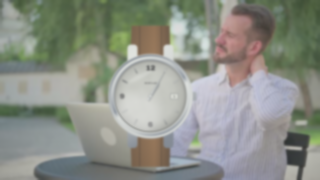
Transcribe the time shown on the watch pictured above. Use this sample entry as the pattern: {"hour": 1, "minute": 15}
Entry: {"hour": 1, "minute": 5}
